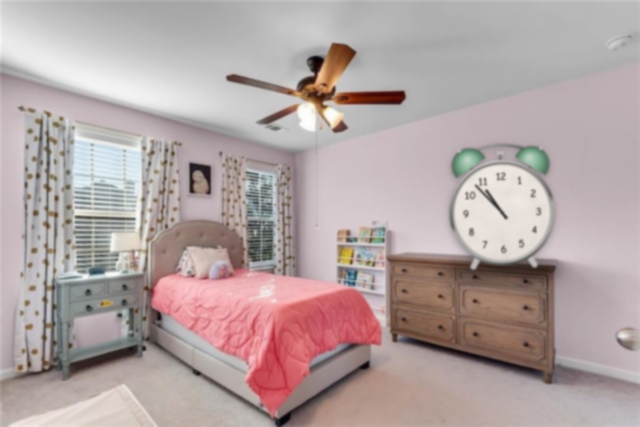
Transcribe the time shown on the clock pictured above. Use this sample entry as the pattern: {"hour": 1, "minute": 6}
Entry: {"hour": 10, "minute": 53}
